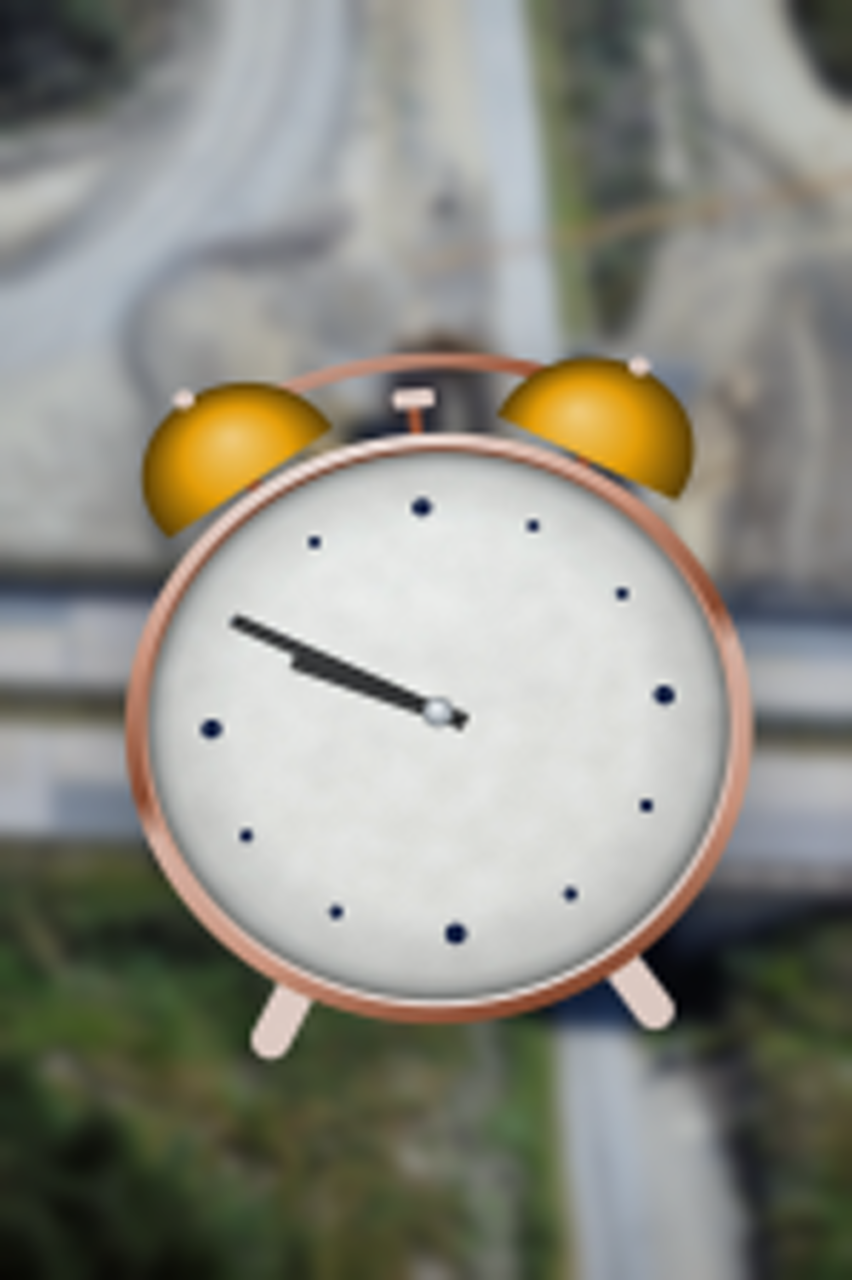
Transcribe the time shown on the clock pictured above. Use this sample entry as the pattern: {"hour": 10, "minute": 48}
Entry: {"hour": 9, "minute": 50}
